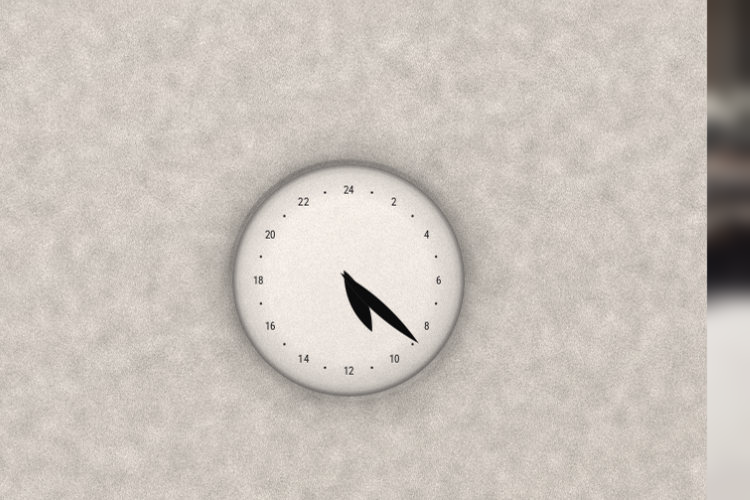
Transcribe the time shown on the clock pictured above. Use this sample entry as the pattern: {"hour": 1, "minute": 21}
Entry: {"hour": 10, "minute": 22}
